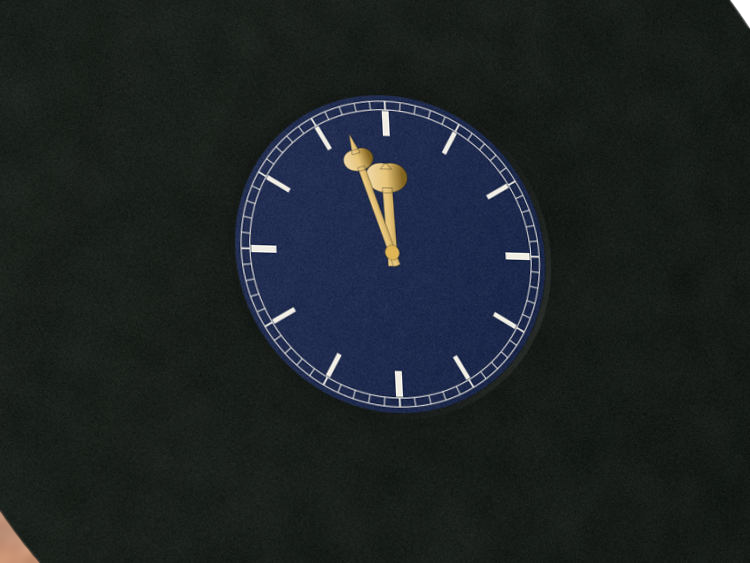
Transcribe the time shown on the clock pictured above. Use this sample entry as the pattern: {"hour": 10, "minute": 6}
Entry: {"hour": 11, "minute": 57}
